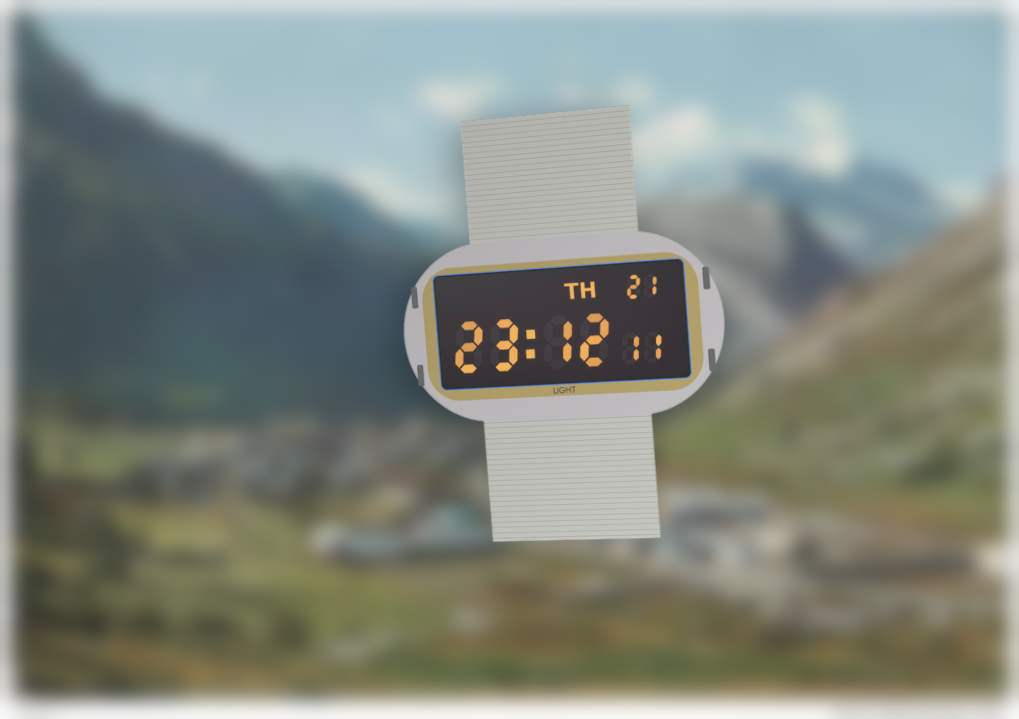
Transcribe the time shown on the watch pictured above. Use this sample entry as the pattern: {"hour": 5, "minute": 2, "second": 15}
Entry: {"hour": 23, "minute": 12, "second": 11}
